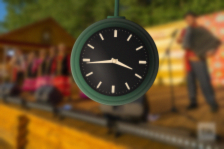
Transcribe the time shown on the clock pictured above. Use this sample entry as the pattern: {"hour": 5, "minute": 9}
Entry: {"hour": 3, "minute": 44}
